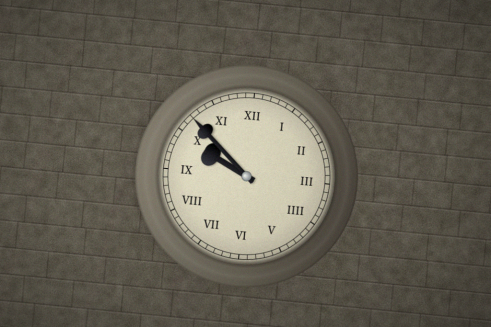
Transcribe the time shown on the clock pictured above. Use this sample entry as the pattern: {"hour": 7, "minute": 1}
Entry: {"hour": 9, "minute": 52}
